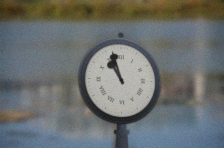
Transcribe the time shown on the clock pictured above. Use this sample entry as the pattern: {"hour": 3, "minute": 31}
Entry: {"hour": 10, "minute": 57}
